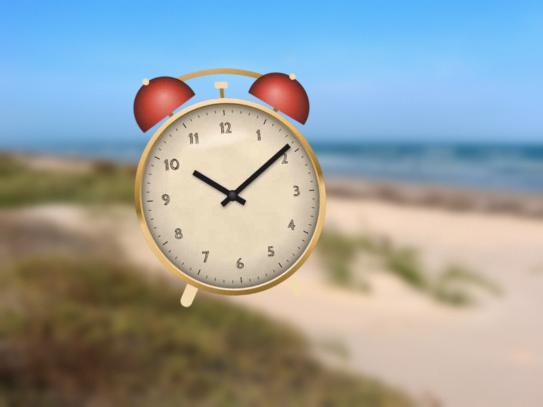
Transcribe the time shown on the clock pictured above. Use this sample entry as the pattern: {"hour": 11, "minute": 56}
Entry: {"hour": 10, "minute": 9}
